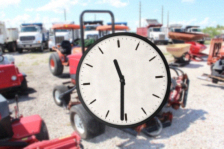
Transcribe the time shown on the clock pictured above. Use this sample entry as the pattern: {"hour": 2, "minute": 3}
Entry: {"hour": 11, "minute": 31}
